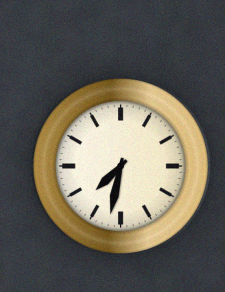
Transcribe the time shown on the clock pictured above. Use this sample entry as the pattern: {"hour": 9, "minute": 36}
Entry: {"hour": 7, "minute": 32}
